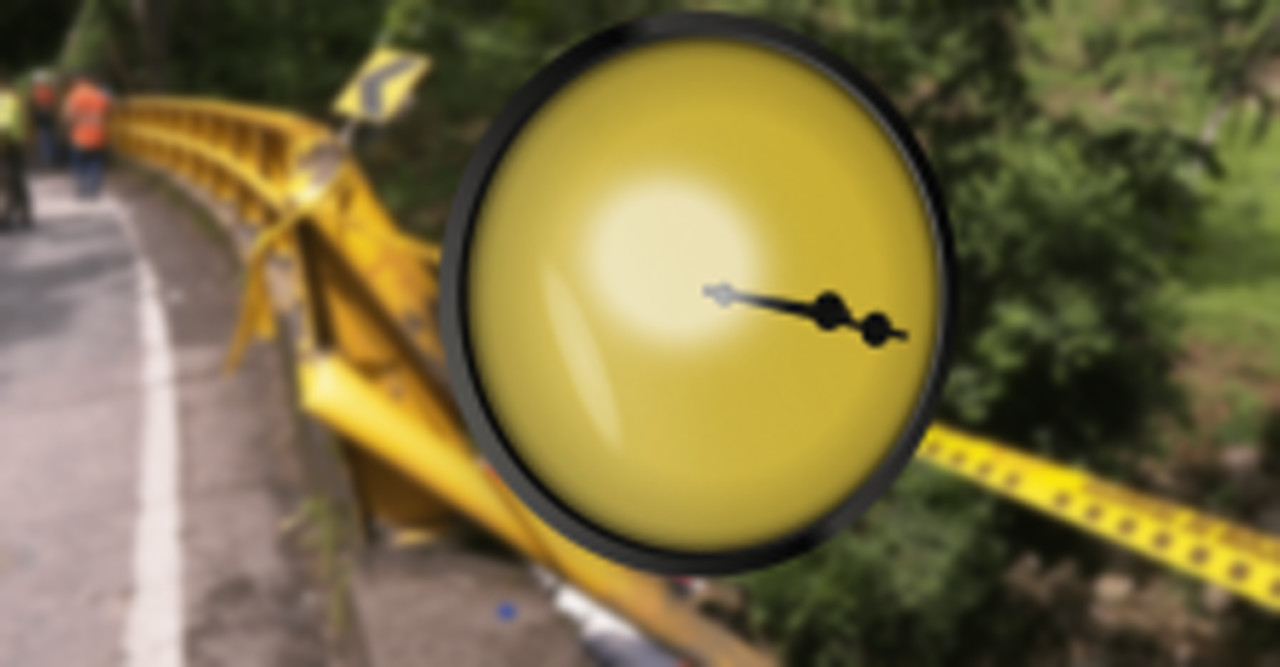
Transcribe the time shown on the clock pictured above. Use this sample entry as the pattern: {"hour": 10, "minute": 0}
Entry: {"hour": 3, "minute": 17}
